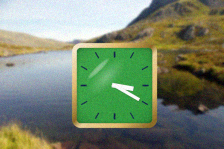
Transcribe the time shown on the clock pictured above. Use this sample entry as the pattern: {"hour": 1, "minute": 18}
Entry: {"hour": 3, "minute": 20}
